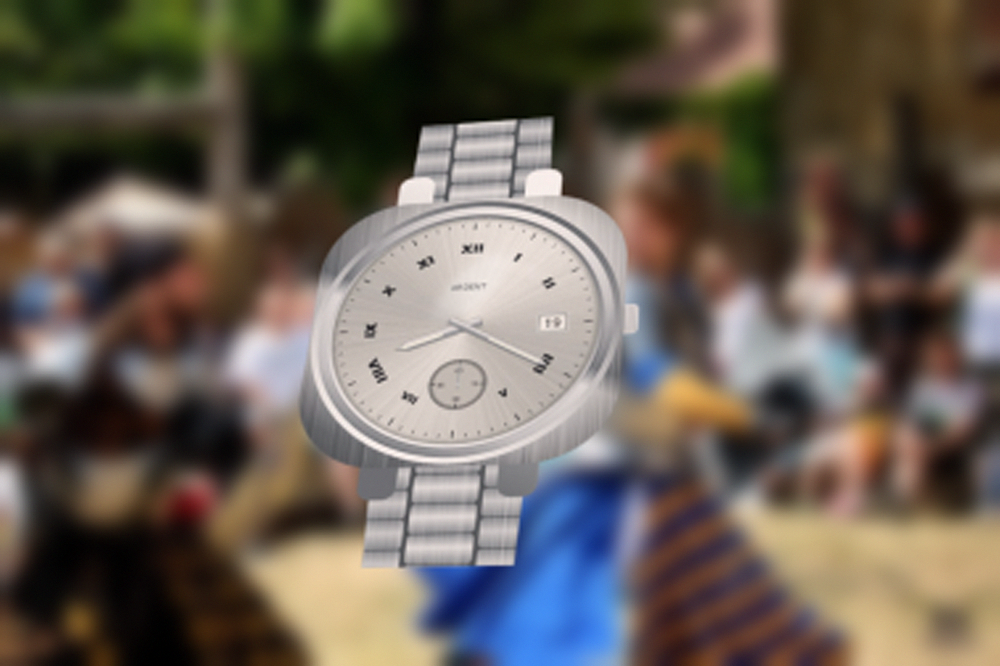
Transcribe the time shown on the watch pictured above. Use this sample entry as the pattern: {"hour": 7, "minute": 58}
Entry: {"hour": 8, "minute": 20}
